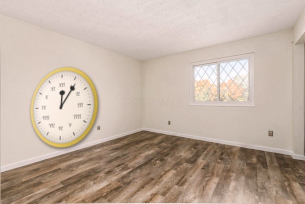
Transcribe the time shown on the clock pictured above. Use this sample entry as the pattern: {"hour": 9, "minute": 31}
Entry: {"hour": 12, "minute": 6}
